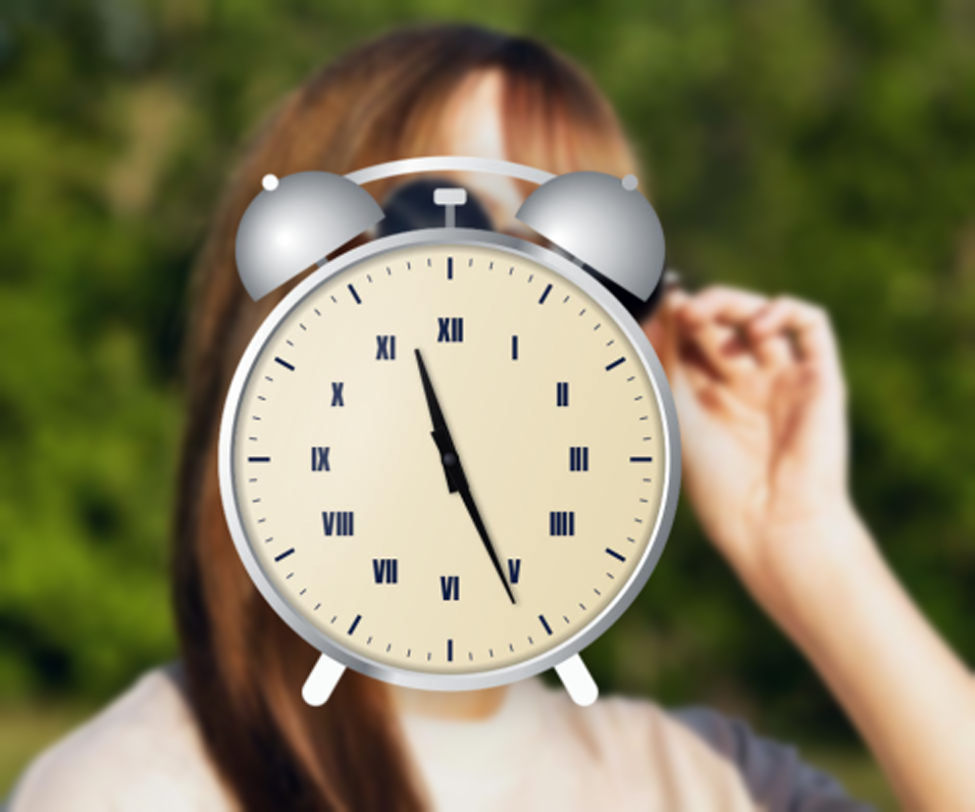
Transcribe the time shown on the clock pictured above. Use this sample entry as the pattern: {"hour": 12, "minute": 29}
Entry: {"hour": 11, "minute": 26}
